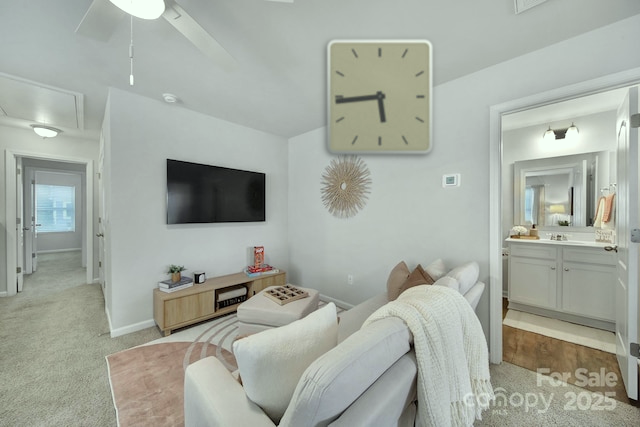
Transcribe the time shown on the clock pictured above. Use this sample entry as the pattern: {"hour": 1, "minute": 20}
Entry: {"hour": 5, "minute": 44}
